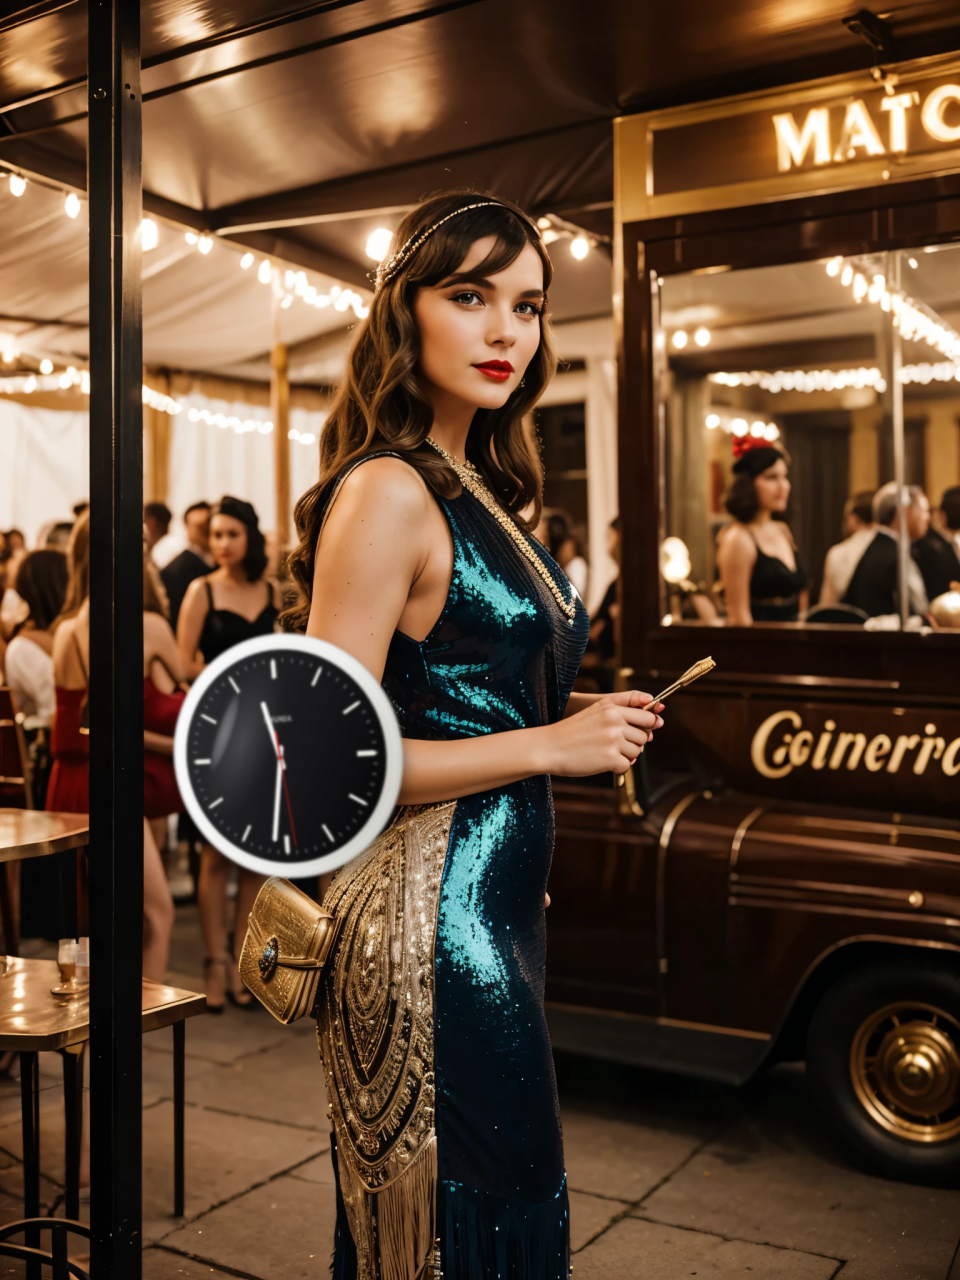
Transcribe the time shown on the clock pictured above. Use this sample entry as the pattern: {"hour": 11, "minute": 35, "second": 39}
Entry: {"hour": 11, "minute": 31, "second": 29}
